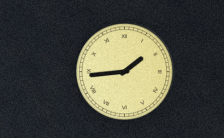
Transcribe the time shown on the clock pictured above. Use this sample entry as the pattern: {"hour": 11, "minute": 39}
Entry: {"hour": 1, "minute": 44}
